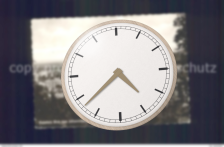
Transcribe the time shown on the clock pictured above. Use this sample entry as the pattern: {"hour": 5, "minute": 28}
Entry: {"hour": 4, "minute": 38}
